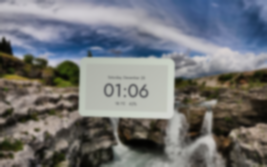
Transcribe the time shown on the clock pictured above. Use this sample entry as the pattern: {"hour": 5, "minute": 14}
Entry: {"hour": 1, "minute": 6}
